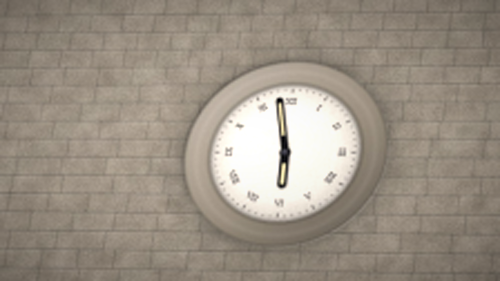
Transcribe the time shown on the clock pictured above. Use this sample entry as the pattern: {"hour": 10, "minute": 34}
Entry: {"hour": 5, "minute": 58}
